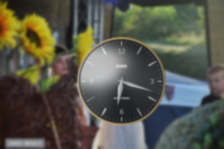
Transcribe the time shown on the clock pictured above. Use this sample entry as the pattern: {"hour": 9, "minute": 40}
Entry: {"hour": 6, "minute": 18}
